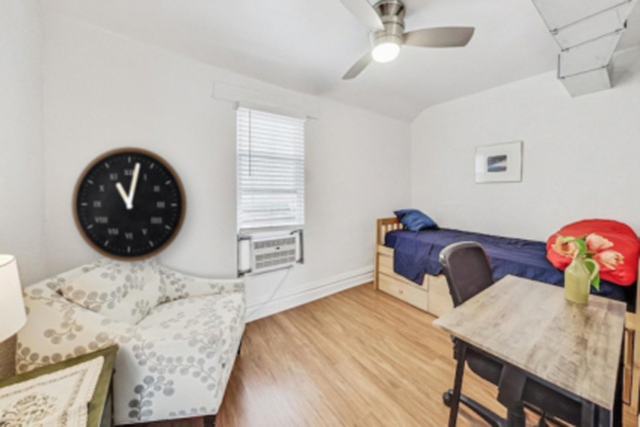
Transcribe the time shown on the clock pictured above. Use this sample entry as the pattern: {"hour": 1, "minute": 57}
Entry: {"hour": 11, "minute": 2}
